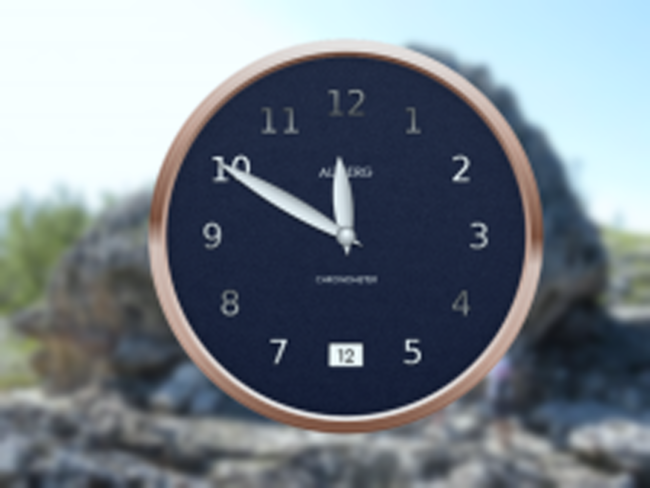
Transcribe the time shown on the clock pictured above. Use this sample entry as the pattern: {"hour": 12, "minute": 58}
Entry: {"hour": 11, "minute": 50}
